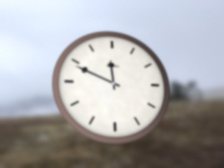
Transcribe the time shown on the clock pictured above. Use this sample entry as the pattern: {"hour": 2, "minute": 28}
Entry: {"hour": 11, "minute": 49}
